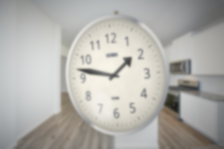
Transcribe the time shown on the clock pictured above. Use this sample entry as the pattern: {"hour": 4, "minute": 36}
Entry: {"hour": 1, "minute": 47}
